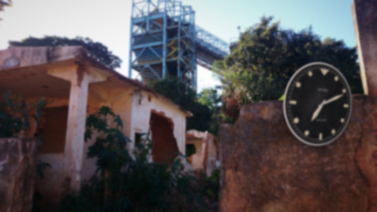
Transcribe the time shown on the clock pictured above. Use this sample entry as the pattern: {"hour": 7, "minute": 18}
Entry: {"hour": 7, "minute": 11}
